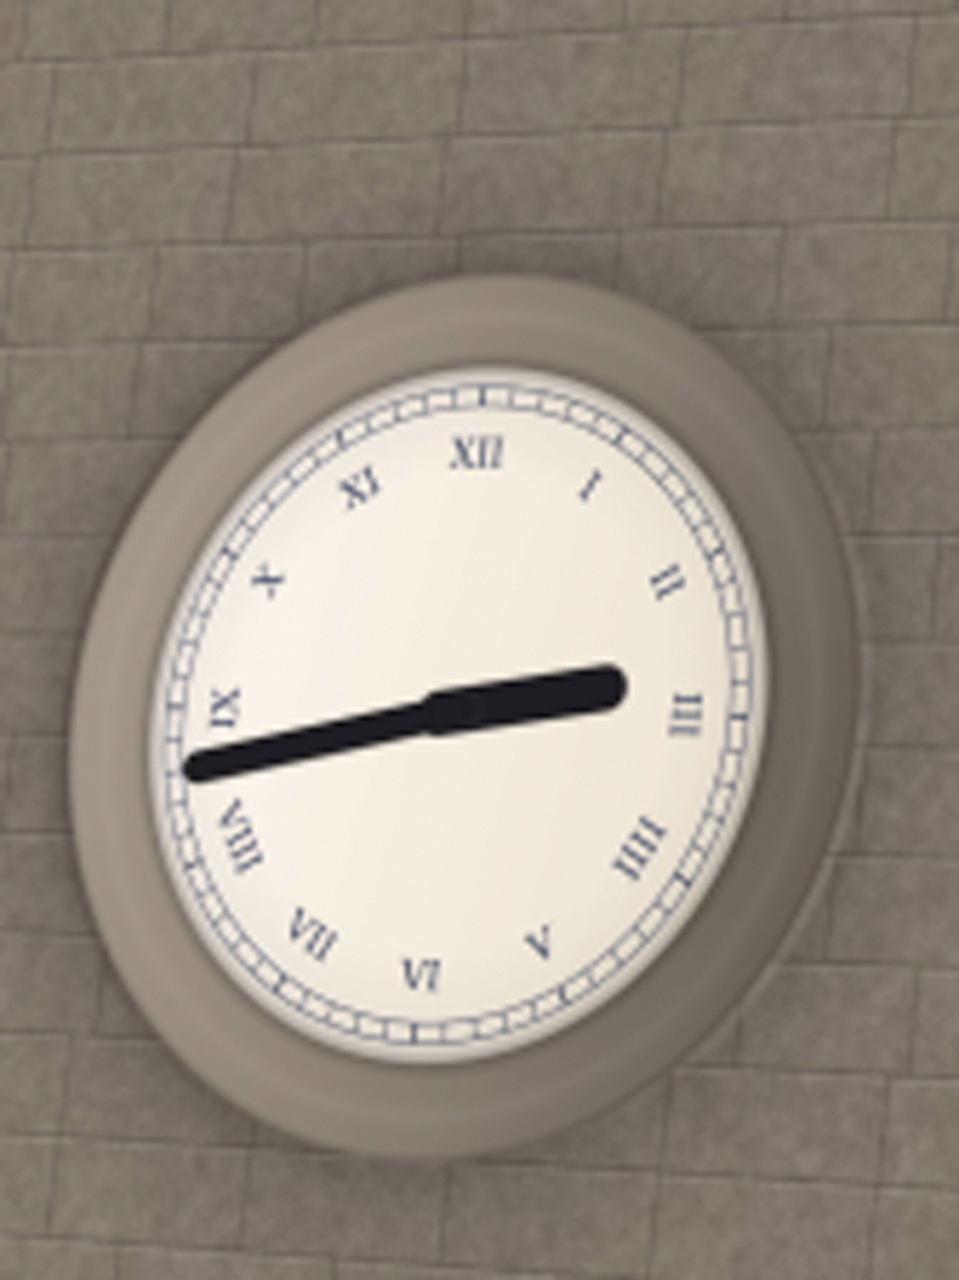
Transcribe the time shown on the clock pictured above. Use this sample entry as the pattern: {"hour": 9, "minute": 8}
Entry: {"hour": 2, "minute": 43}
